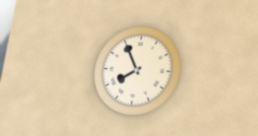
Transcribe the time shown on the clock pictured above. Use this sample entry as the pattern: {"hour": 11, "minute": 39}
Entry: {"hour": 7, "minute": 55}
